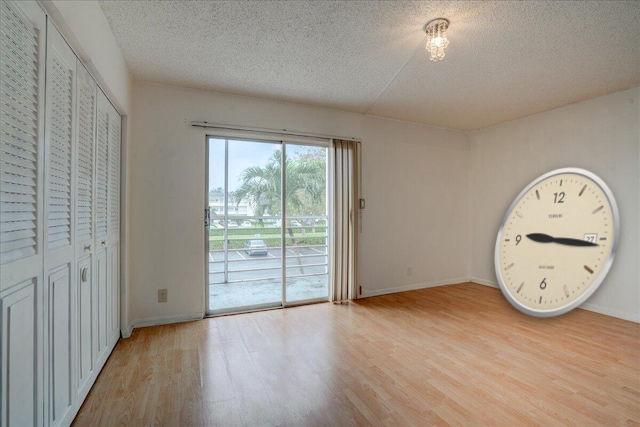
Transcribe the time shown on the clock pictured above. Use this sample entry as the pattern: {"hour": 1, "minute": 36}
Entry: {"hour": 9, "minute": 16}
